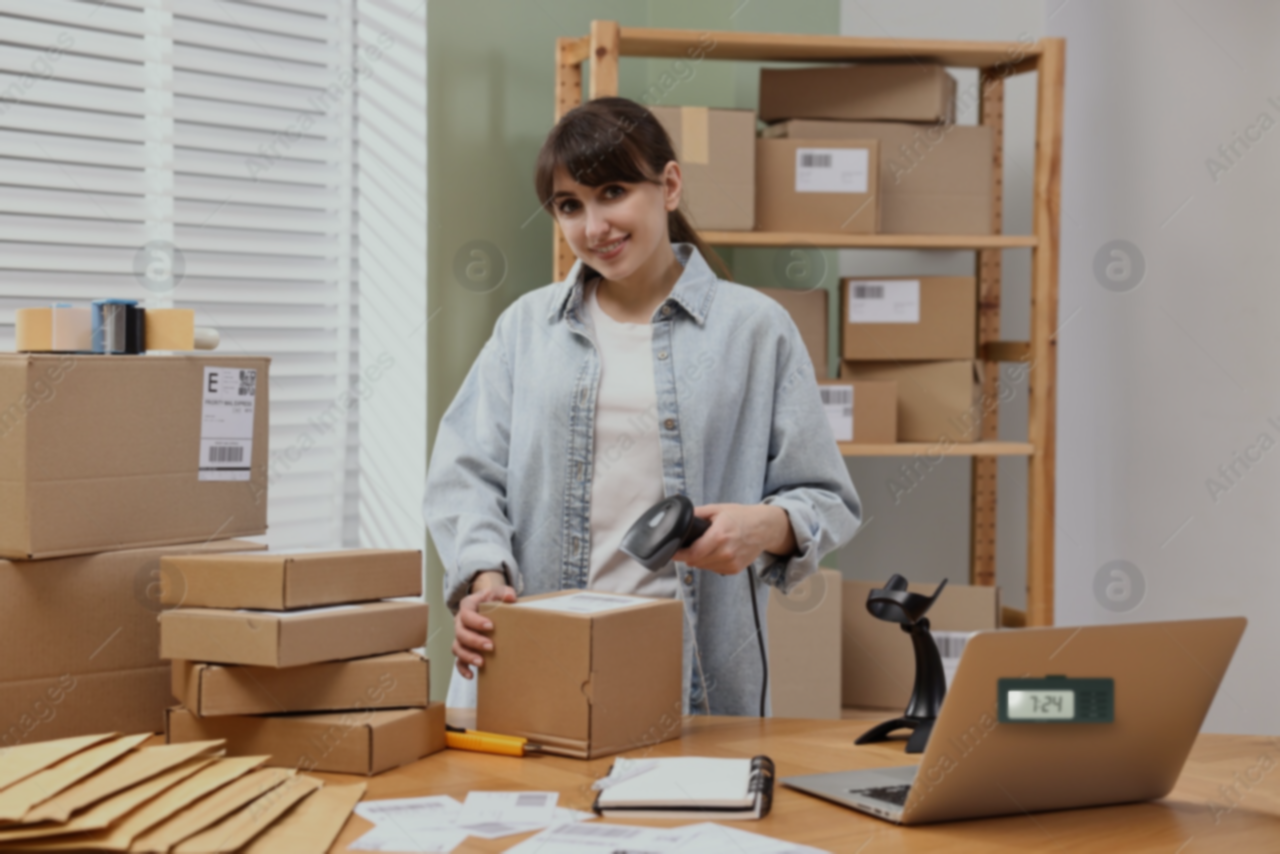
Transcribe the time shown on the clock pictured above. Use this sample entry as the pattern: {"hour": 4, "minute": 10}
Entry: {"hour": 7, "minute": 24}
